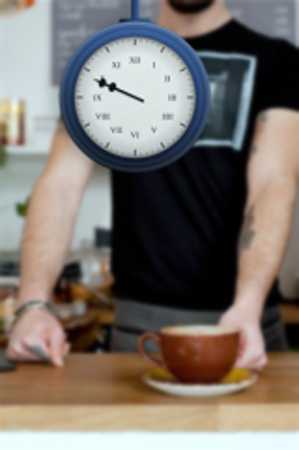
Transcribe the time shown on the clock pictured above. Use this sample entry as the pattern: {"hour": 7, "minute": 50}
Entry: {"hour": 9, "minute": 49}
